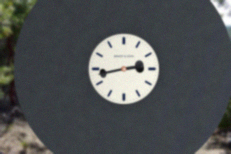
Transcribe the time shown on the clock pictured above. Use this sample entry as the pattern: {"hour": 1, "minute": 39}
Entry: {"hour": 2, "minute": 43}
